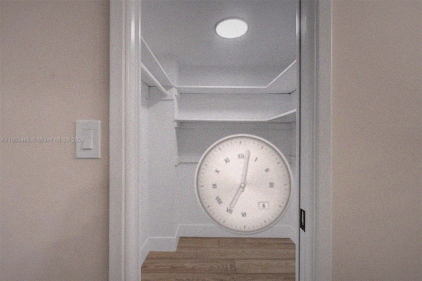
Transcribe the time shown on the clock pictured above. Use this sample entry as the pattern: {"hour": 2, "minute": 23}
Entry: {"hour": 7, "minute": 2}
